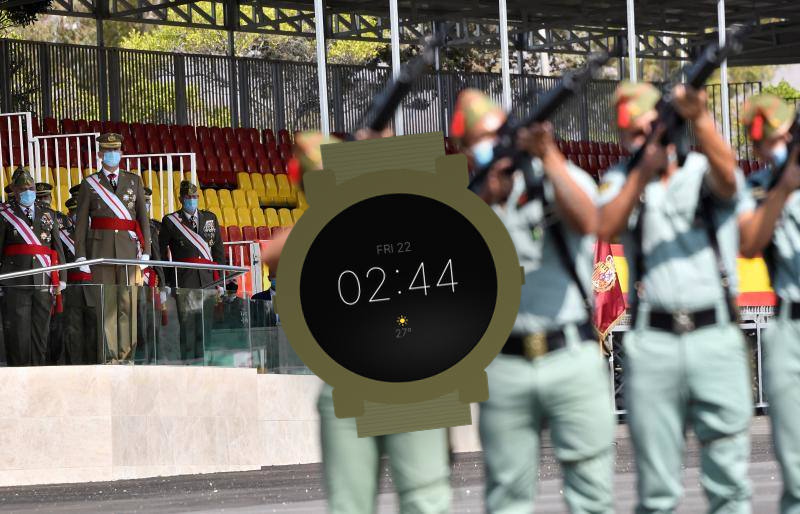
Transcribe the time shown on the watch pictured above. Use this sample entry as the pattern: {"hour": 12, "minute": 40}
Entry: {"hour": 2, "minute": 44}
